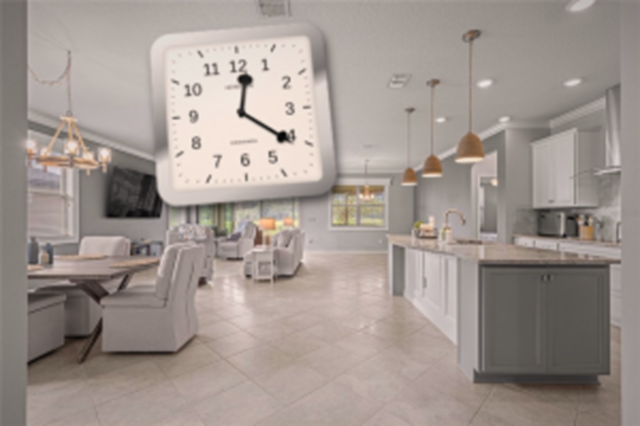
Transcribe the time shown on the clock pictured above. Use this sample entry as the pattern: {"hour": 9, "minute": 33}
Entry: {"hour": 12, "minute": 21}
